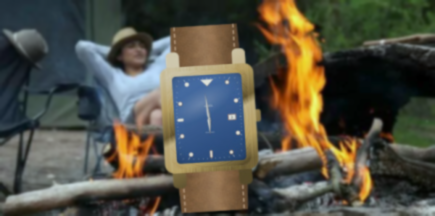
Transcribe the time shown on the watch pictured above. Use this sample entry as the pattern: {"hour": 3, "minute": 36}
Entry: {"hour": 5, "minute": 59}
